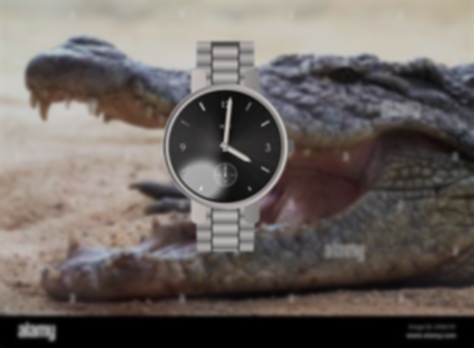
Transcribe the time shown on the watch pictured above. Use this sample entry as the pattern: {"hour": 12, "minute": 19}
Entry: {"hour": 4, "minute": 1}
